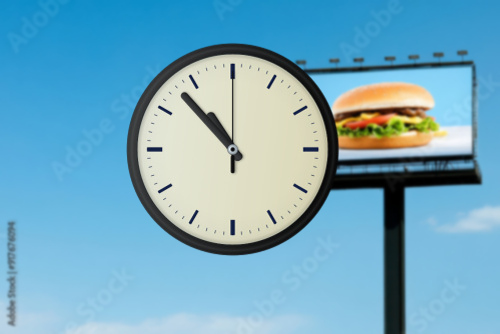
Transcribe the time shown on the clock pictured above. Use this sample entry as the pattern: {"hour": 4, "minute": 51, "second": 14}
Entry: {"hour": 10, "minute": 53, "second": 0}
